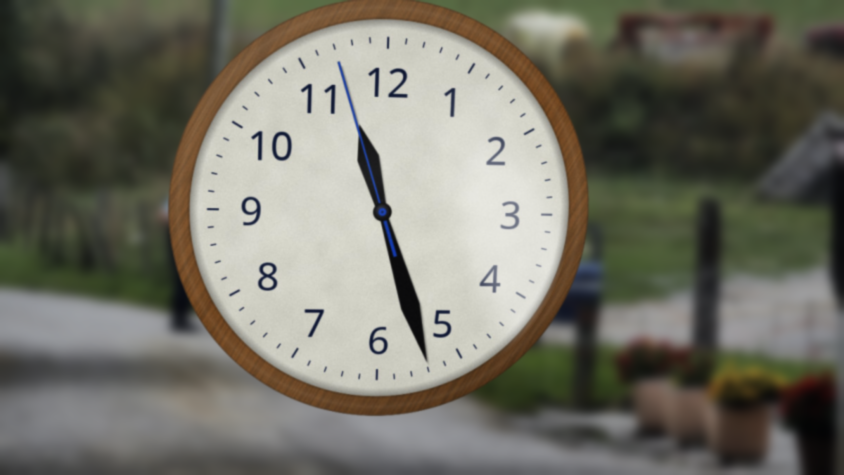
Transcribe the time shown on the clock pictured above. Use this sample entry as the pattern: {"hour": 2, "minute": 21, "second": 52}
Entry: {"hour": 11, "minute": 26, "second": 57}
